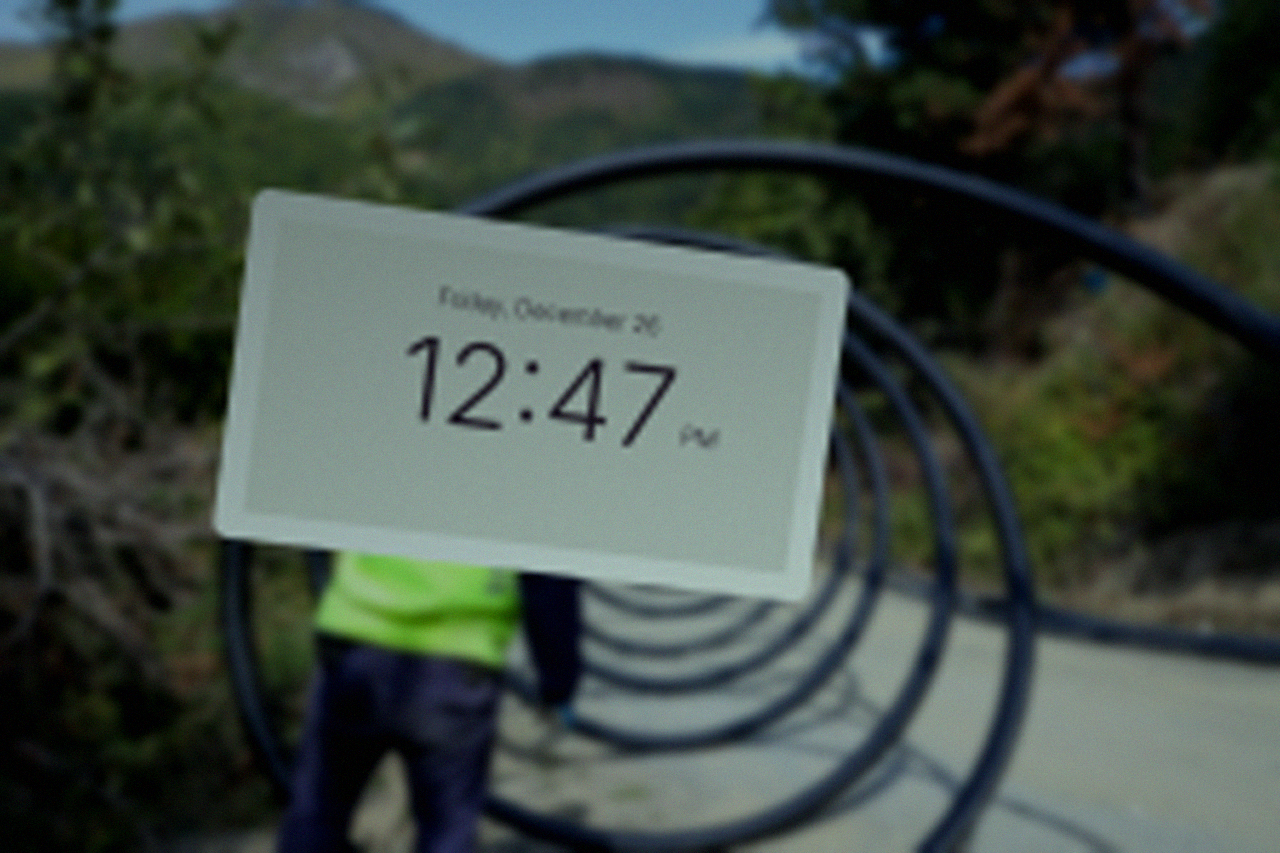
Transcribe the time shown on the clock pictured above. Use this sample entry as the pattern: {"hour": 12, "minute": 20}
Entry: {"hour": 12, "minute": 47}
